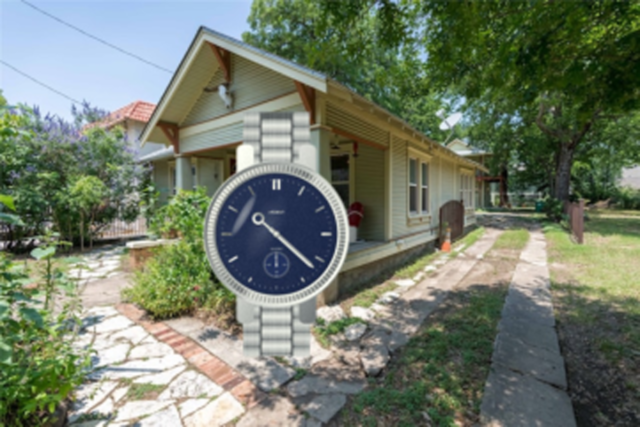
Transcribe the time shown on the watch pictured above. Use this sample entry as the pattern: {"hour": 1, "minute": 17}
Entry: {"hour": 10, "minute": 22}
